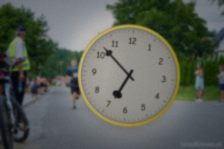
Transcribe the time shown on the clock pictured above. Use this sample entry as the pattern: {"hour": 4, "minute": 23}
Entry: {"hour": 6, "minute": 52}
